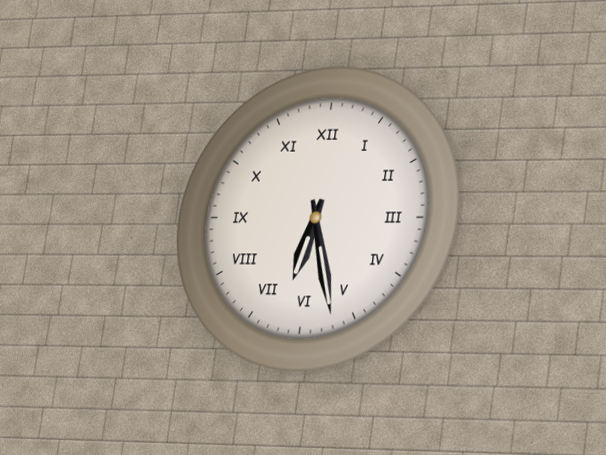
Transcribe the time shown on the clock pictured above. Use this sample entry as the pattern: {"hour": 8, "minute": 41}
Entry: {"hour": 6, "minute": 27}
